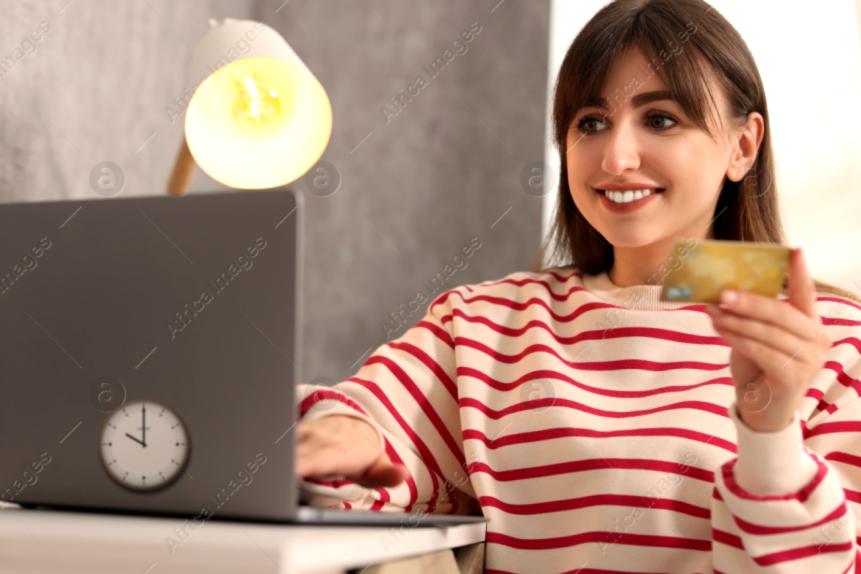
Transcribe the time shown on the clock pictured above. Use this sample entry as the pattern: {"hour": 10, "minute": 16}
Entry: {"hour": 10, "minute": 0}
